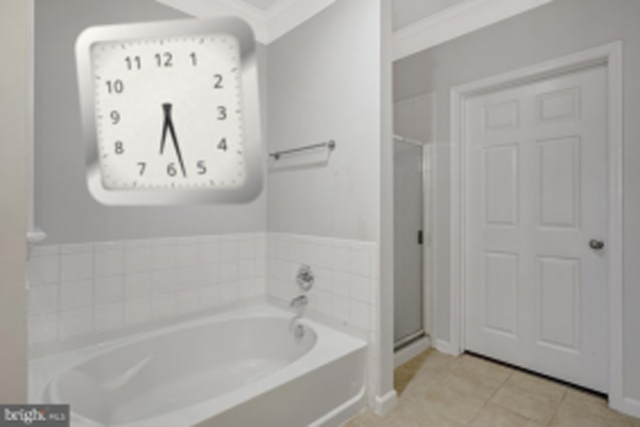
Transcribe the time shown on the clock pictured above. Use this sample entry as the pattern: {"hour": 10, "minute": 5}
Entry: {"hour": 6, "minute": 28}
